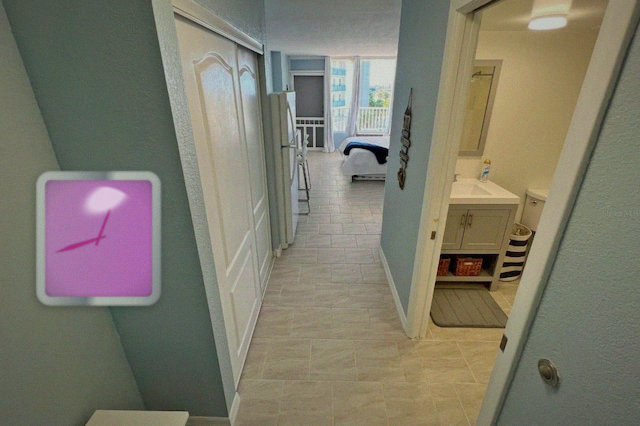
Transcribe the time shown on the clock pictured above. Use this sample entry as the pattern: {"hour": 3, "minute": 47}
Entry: {"hour": 12, "minute": 42}
